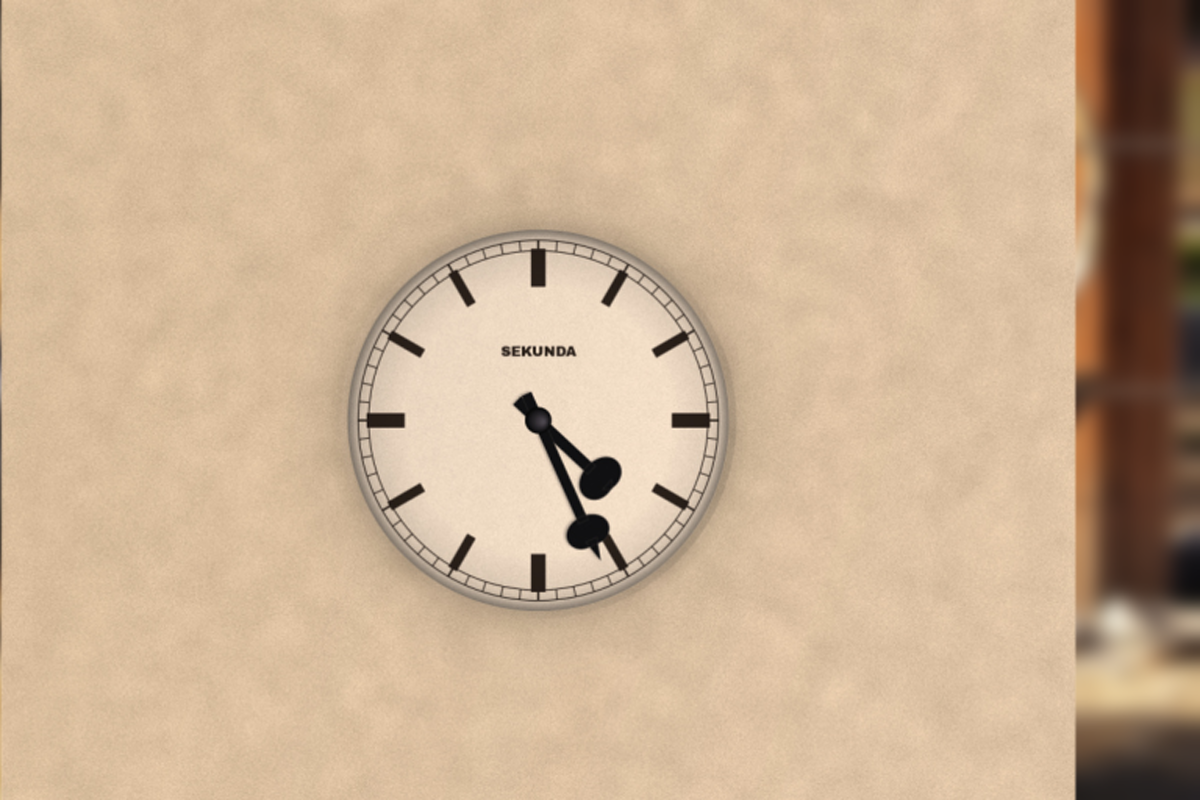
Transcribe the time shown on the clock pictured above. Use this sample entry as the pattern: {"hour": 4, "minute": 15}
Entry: {"hour": 4, "minute": 26}
